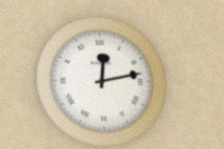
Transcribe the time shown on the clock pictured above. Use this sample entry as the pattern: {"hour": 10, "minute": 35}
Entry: {"hour": 12, "minute": 13}
